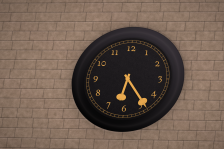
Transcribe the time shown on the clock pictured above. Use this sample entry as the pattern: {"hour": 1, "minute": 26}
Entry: {"hour": 6, "minute": 24}
